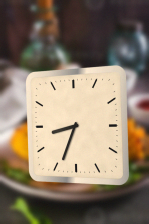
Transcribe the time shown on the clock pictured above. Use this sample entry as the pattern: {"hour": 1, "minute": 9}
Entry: {"hour": 8, "minute": 34}
